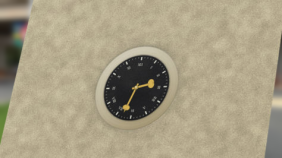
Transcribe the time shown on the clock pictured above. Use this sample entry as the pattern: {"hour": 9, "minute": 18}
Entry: {"hour": 2, "minute": 33}
